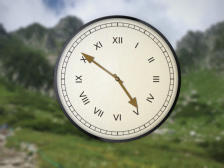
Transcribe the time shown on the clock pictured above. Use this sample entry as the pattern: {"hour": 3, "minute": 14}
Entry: {"hour": 4, "minute": 51}
